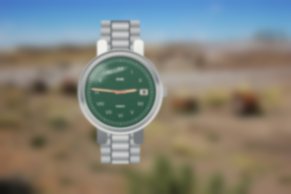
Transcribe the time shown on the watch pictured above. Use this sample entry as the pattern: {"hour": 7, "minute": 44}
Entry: {"hour": 2, "minute": 46}
